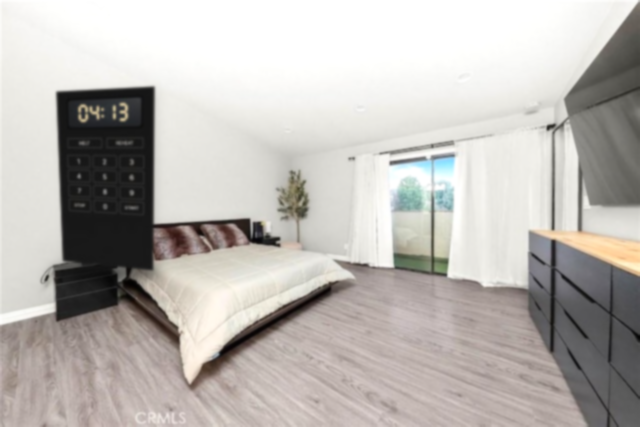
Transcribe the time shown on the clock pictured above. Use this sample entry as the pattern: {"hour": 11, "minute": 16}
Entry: {"hour": 4, "minute": 13}
